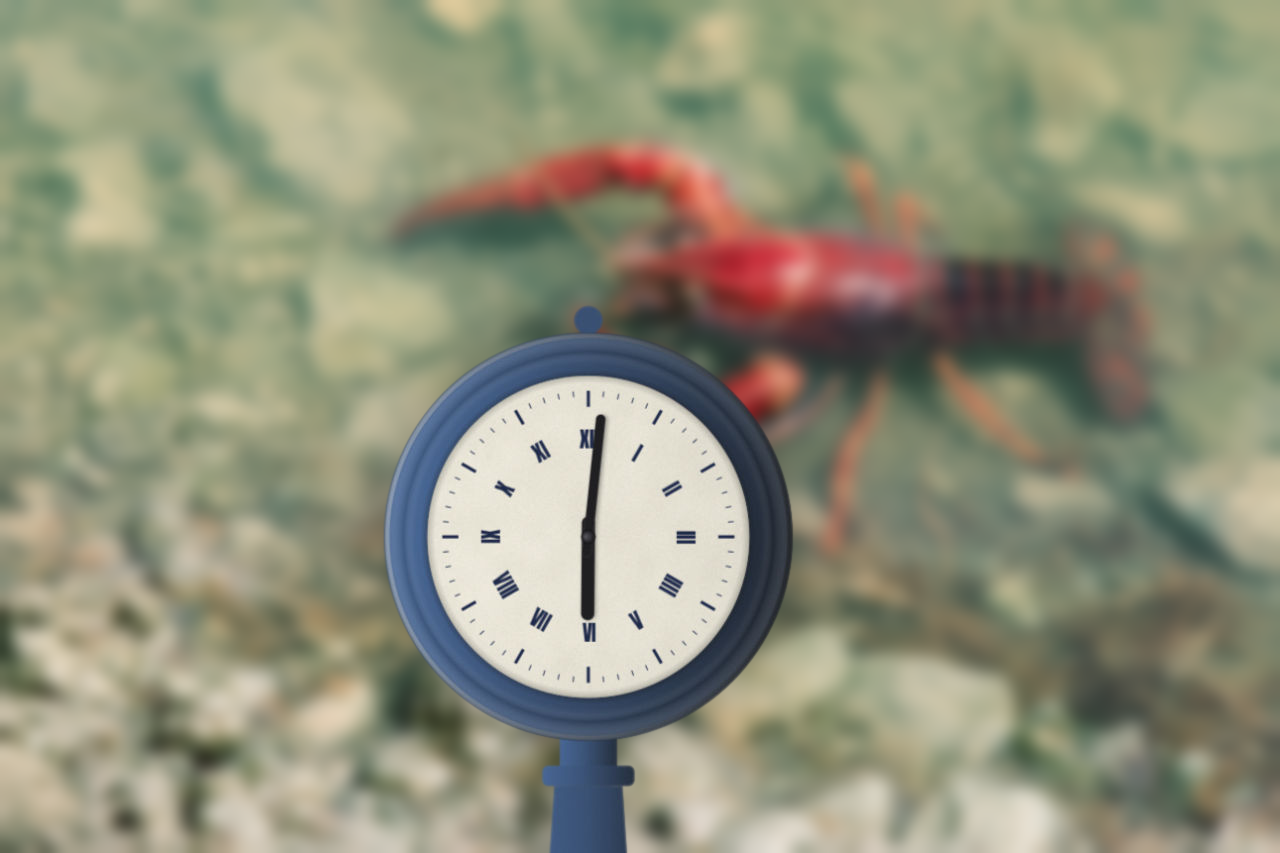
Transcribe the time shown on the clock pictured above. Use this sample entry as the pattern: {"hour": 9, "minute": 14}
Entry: {"hour": 6, "minute": 1}
